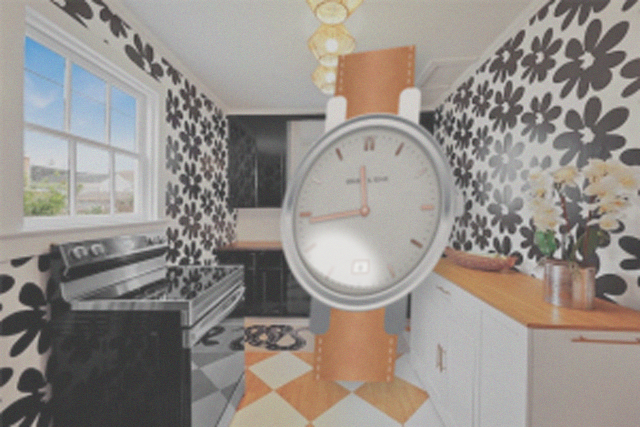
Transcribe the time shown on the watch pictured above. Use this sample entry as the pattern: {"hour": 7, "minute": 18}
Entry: {"hour": 11, "minute": 44}
